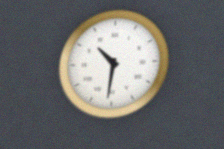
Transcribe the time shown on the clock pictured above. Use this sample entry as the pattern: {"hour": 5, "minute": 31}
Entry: {"hour": 10, "minute": 31}
